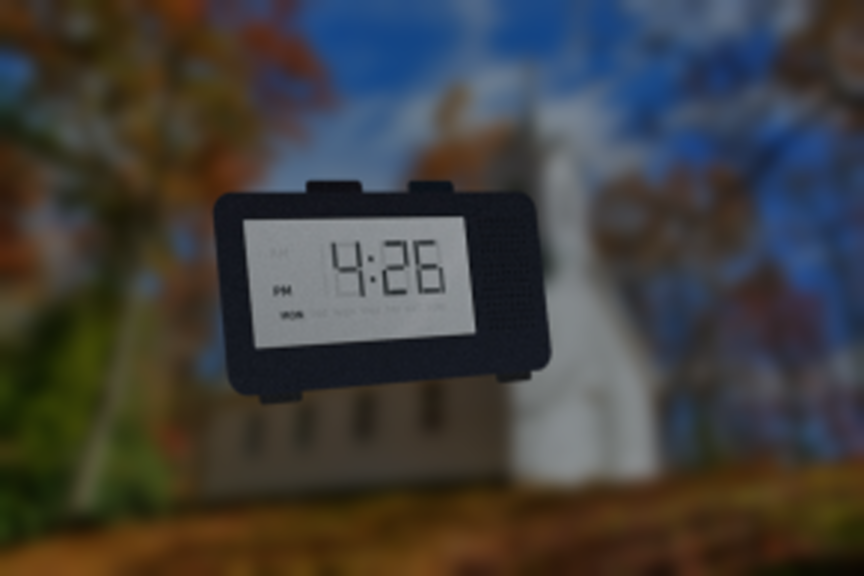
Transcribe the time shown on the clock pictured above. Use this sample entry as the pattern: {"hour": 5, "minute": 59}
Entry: {"hour": 4, "minute": 26}
